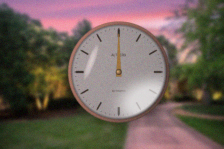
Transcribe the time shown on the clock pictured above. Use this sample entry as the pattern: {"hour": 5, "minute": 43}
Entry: {"hour": 12, "minute": 0}
